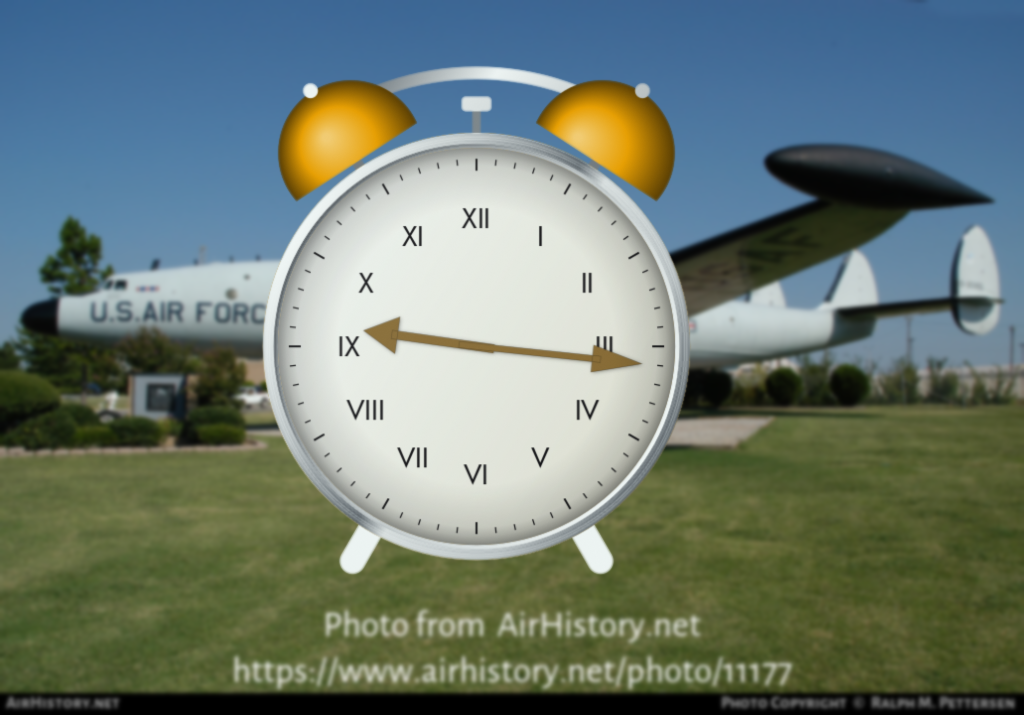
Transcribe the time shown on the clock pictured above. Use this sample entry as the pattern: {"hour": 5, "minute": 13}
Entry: {"hour": 9, "minute": 16}
